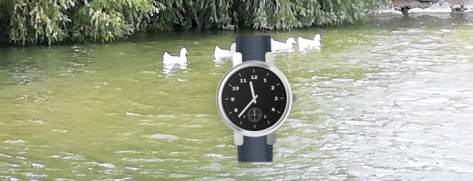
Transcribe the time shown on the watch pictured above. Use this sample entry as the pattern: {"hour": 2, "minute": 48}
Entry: {"hour": 11, "minute": 37}
